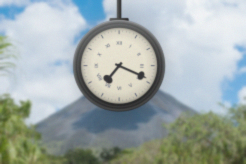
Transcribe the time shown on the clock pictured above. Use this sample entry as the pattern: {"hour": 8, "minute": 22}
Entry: {"hour": 7, "minute": 19}
